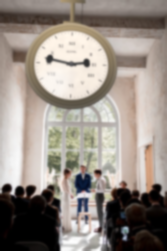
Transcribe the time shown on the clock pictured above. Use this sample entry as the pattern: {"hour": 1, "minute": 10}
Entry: {"hour": 2, "minute": 47}
